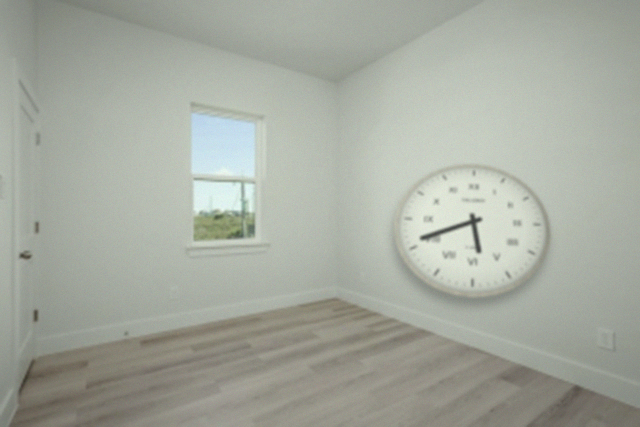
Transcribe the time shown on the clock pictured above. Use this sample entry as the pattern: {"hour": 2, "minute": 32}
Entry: {"hour": 5, "minute": 41}
